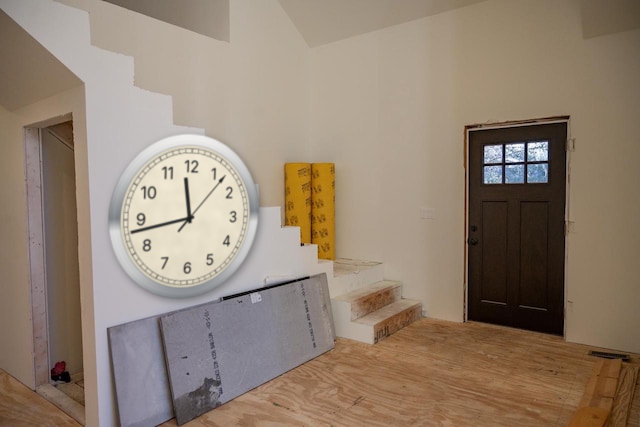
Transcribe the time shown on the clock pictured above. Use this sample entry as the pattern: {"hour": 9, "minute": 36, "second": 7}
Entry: {"hour": 11, "minute": 43, "second": 7}
